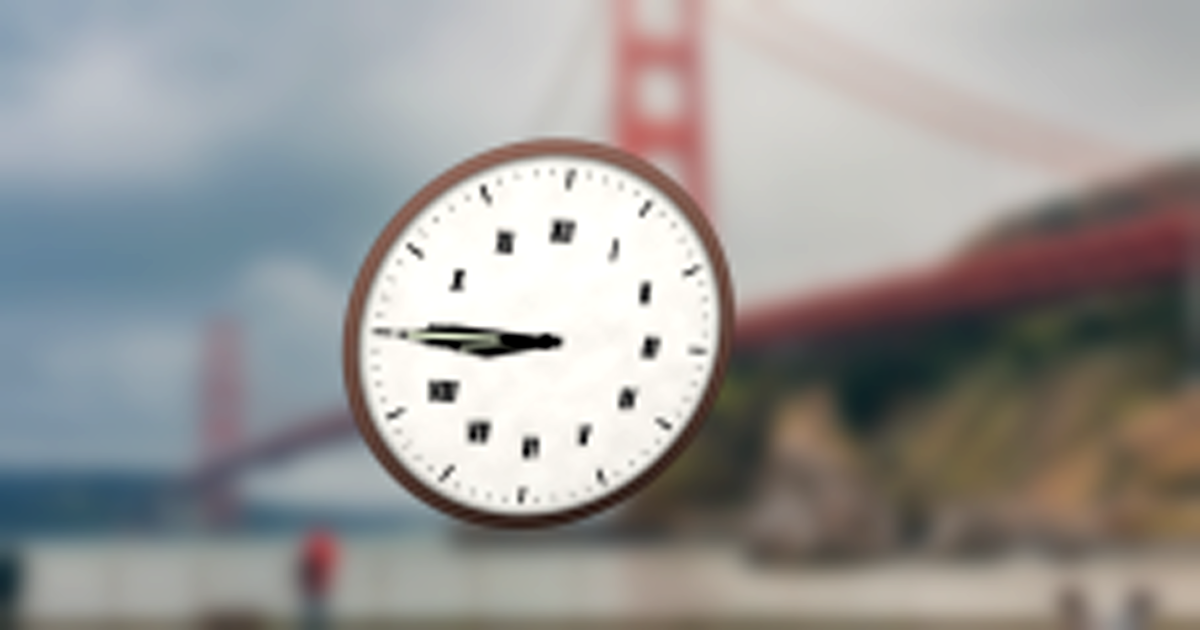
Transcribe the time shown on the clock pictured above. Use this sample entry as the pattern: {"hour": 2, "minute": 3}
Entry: {"hour": 8, "minute": 45}
